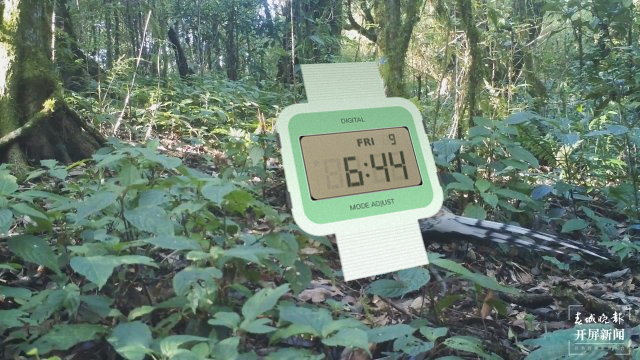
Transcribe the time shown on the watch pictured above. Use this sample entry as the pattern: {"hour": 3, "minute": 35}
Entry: {"hour": 6, "minute": 44}
